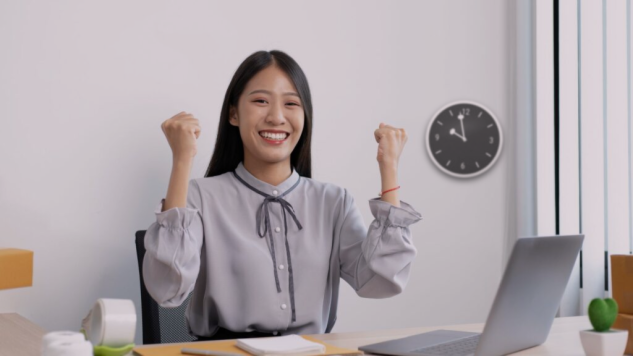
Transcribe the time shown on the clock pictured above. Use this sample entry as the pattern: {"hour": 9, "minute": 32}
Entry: {"hour": 9, "minute": 58}
